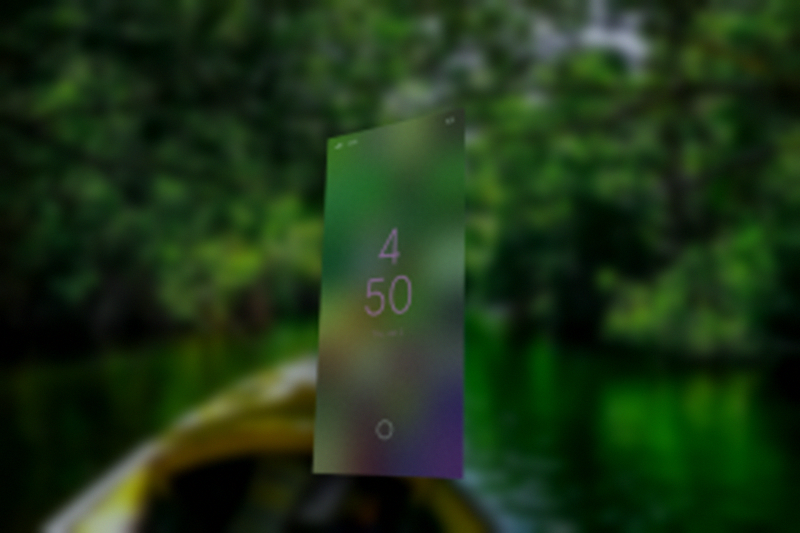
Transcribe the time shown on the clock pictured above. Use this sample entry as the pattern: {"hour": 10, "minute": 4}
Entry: {"hour": 4, "minute": 50}
